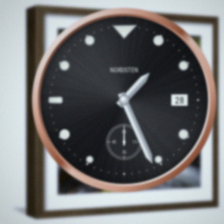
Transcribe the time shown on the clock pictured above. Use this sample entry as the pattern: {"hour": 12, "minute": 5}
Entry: {"hour": 1, "minute": 26}
